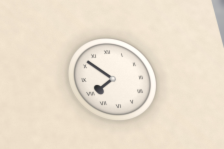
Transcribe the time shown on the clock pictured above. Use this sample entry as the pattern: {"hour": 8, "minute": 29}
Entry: {"hour": 7, "minute": 52}
